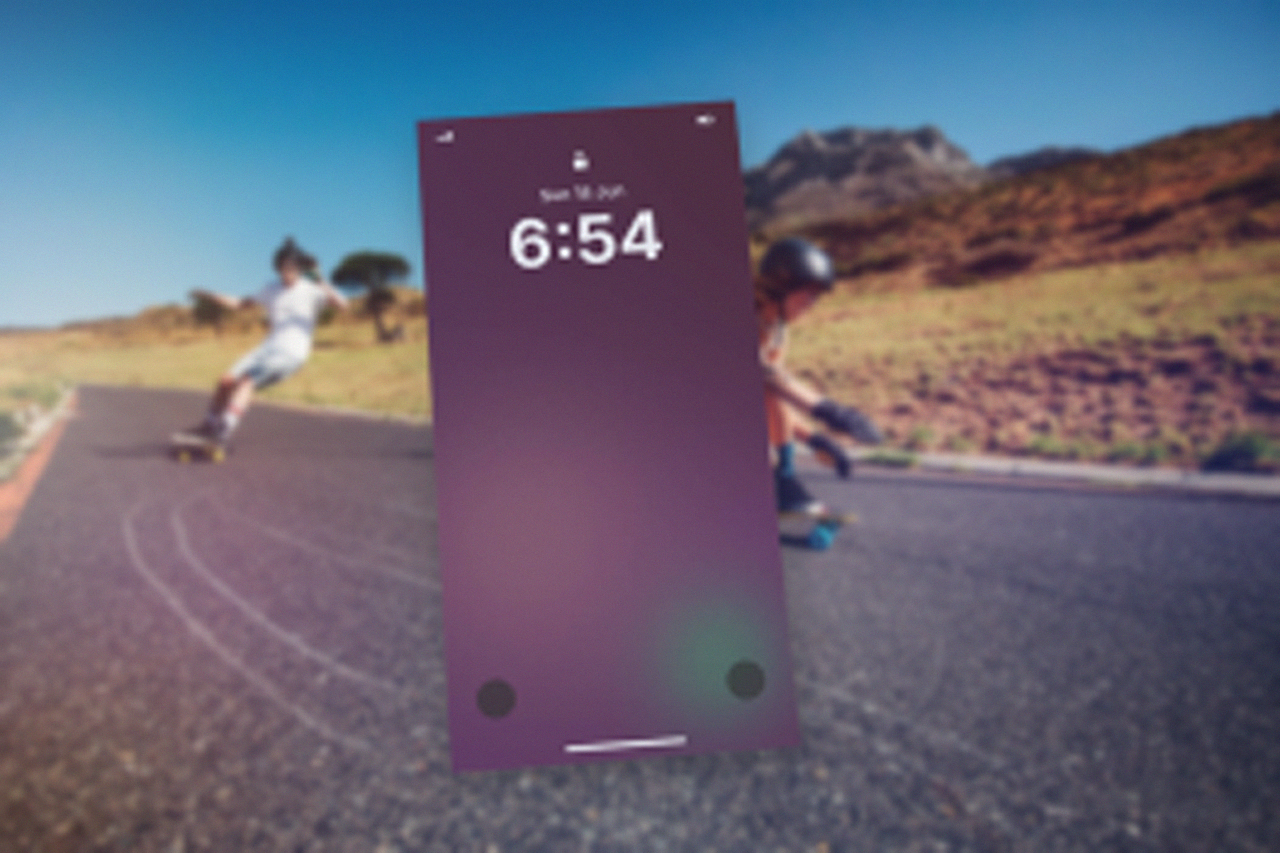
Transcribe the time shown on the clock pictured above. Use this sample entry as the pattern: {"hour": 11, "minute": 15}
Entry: {"hour": 6, "minute": 54}
